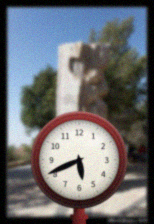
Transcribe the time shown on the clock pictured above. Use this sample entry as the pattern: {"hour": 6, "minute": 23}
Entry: {"hour": 5, "minute": 41}
